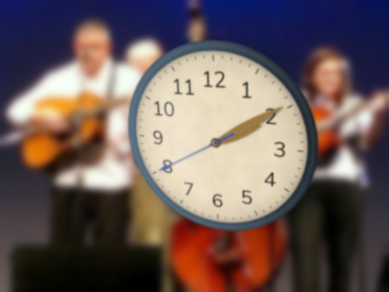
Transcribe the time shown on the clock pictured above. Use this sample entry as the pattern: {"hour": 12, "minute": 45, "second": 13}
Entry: {"hour": 2, "minute": 9, "second": 40}
